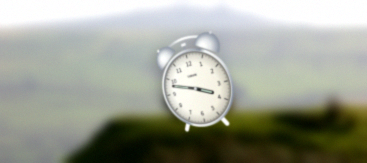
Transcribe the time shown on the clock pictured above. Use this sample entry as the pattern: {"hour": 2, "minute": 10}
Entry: {"hour": 3, "minute": 48}
